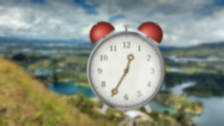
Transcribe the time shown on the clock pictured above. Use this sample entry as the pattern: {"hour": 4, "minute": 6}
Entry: {"hour": 12, "minute": 35}
